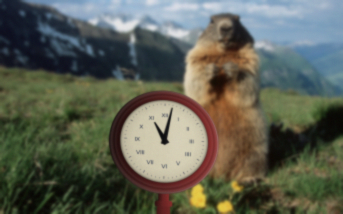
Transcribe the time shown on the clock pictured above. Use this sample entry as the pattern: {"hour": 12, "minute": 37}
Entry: {"hour": 11, "minute": 2}
